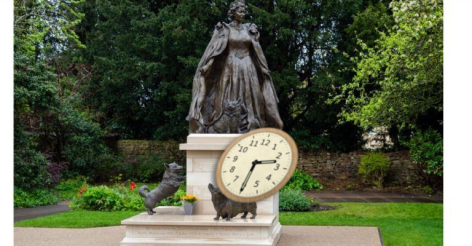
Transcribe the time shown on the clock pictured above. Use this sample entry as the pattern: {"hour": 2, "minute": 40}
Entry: {"hour": 2, "minute": 30}
